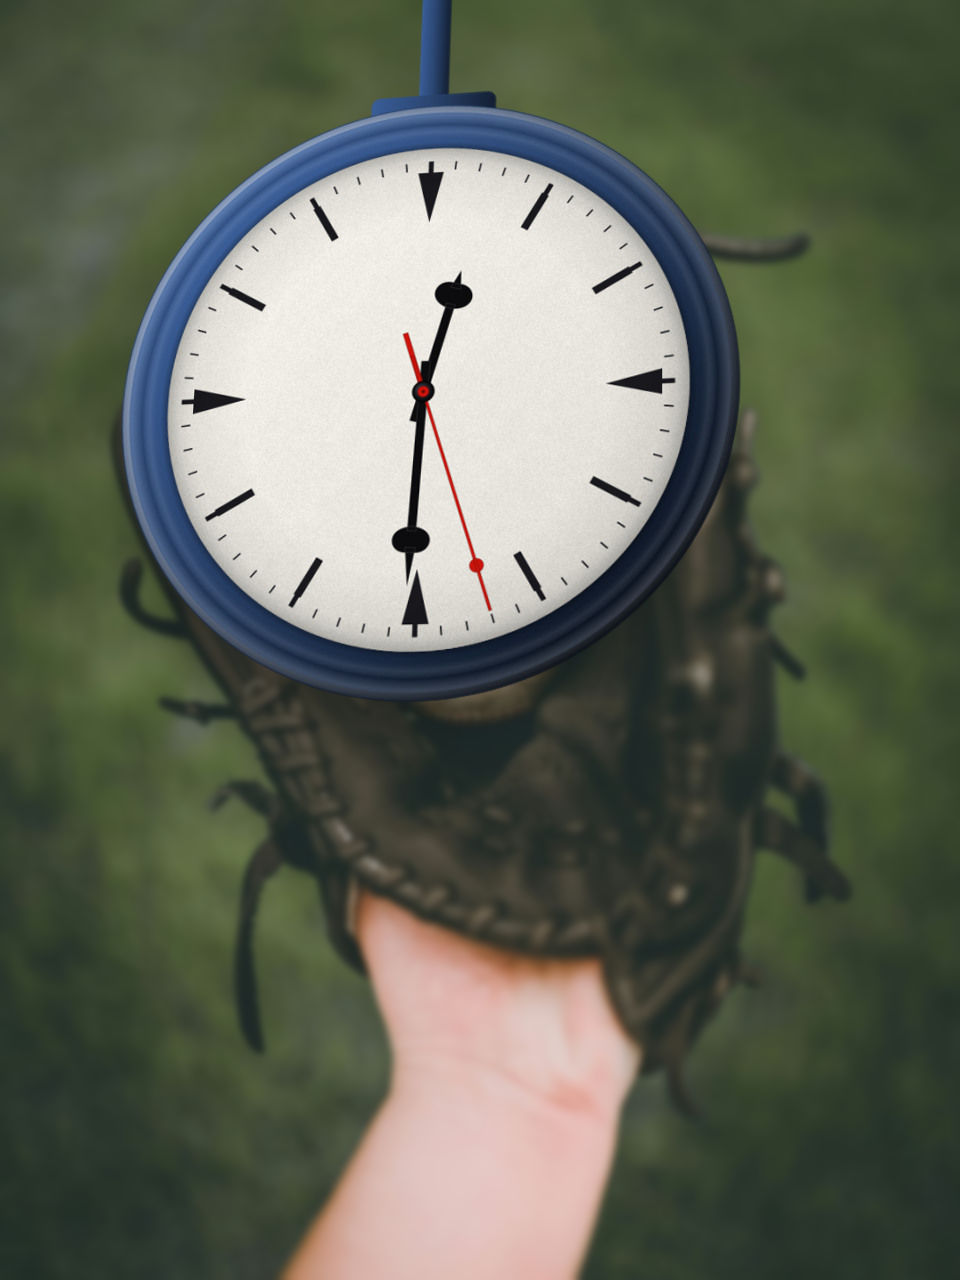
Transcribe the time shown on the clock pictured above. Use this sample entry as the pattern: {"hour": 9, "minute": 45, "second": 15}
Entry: {"hour": 12, "minute": 30, "second": 27}
